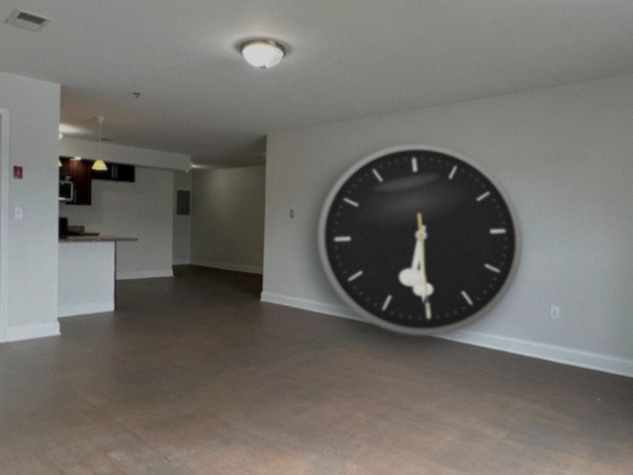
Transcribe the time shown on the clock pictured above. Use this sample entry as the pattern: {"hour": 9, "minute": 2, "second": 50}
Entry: {"hour": 6, "minute": 30, "second": 30}
